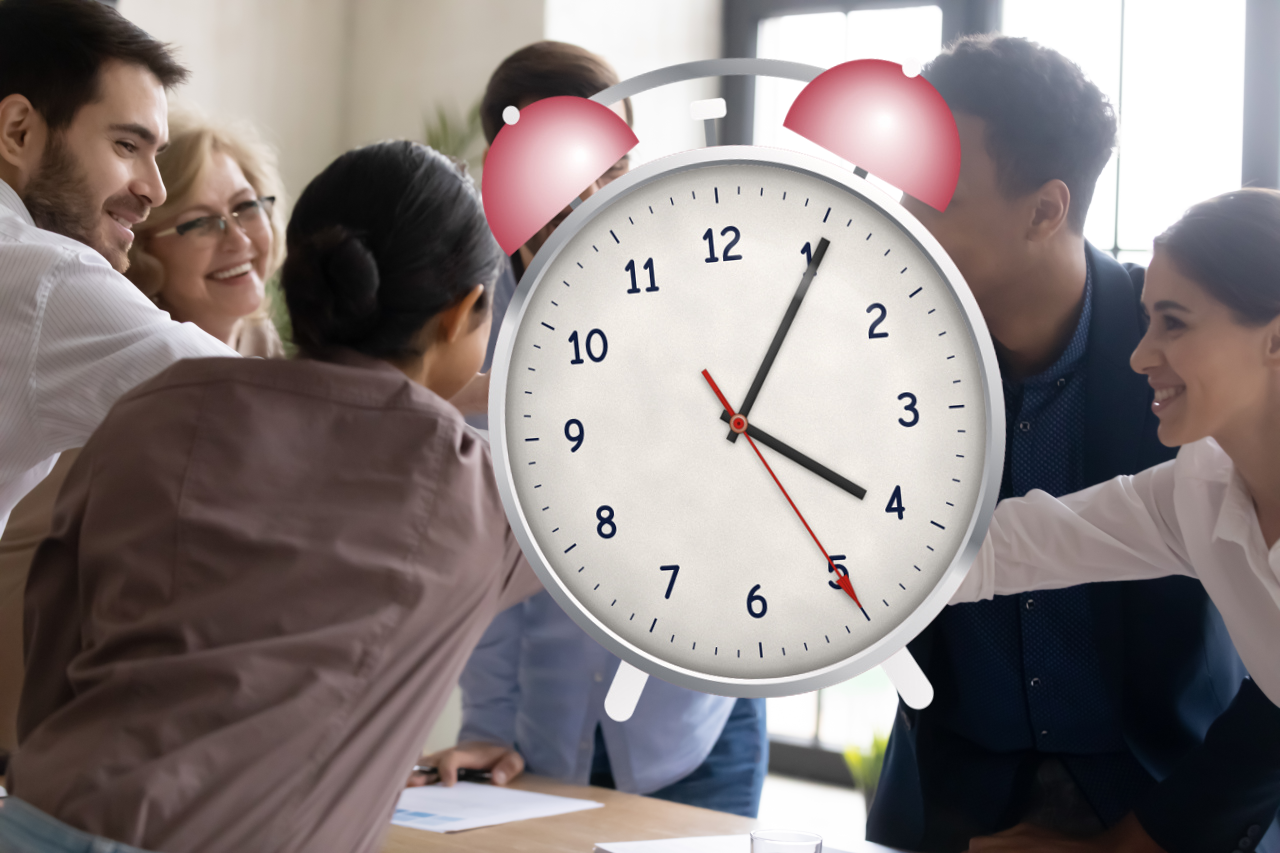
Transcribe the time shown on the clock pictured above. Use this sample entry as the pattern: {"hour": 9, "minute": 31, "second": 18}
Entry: {"hour": 4, "minute": 5, "second": 25}
